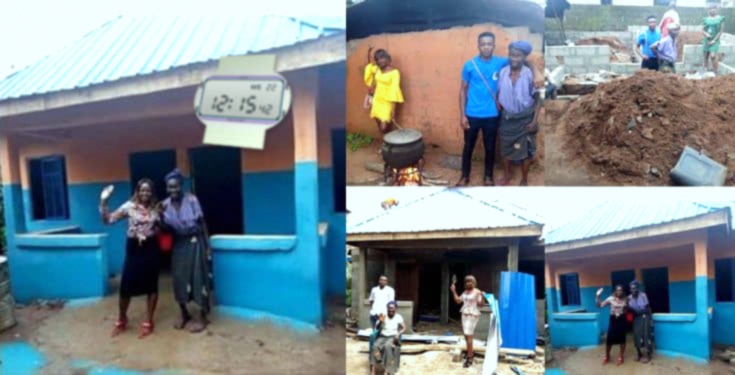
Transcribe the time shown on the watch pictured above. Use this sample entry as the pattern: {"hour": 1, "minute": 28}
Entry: {"hour": 12, "minute": 15}
